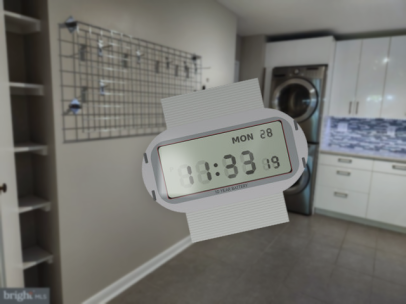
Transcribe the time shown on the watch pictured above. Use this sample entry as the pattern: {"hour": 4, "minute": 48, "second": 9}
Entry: {"hour": 11, "minute": 33, "second": 19}
